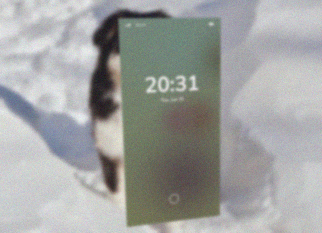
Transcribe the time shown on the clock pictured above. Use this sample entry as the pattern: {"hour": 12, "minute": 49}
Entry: {"hour": 20, "minute": 31}
